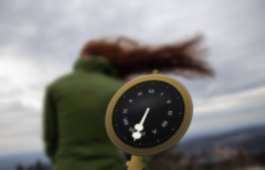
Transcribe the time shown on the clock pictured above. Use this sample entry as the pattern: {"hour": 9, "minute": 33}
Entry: {"hour": 6, "minute": 32}
